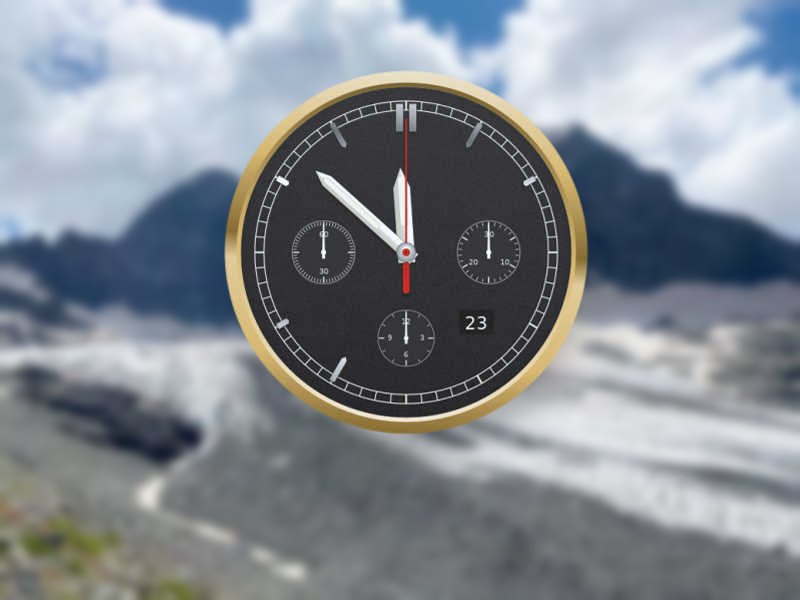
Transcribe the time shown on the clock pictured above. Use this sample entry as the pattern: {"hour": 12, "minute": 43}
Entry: {"hour": 11, "minute": 52}
